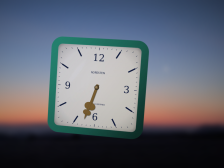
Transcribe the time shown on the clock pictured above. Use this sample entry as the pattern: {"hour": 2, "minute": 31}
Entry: {"hour": 6, "minute": 33}
